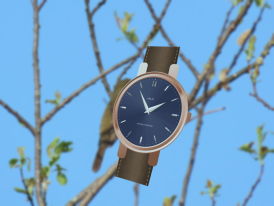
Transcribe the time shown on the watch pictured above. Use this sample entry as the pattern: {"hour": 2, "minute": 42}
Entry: {"hour": 1, "minute": 54}
